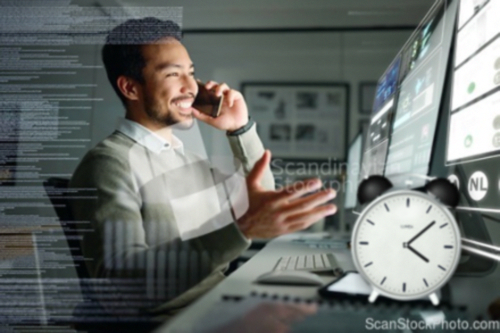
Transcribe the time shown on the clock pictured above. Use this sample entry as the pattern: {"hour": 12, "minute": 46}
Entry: {"hour": 4, "minute": 8}
